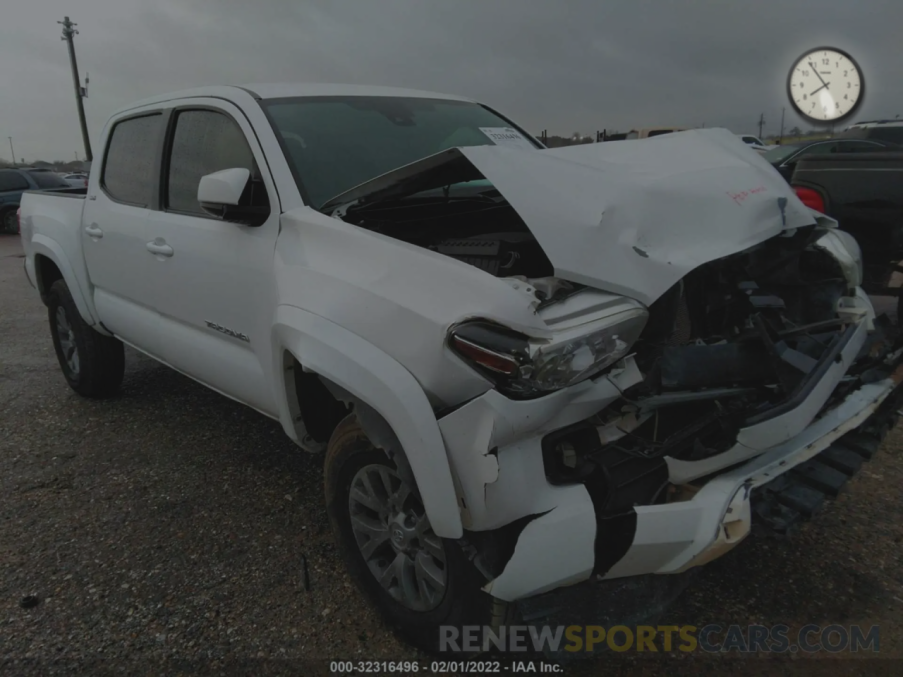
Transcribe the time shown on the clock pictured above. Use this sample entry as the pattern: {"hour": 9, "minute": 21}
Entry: {"hour": 7, "minute": 54}
